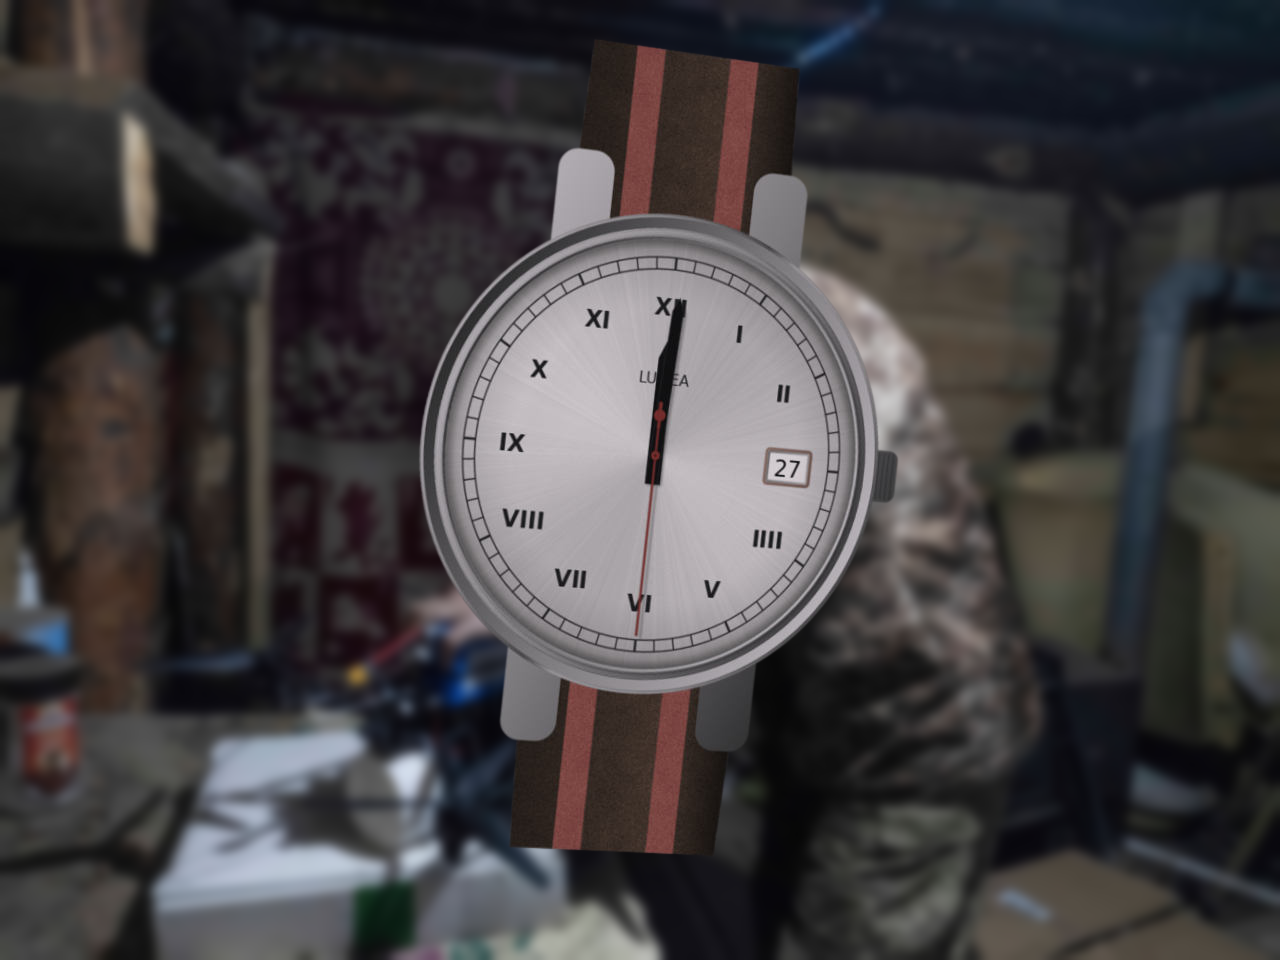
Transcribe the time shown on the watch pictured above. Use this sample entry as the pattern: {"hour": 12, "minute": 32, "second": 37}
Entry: {"hour": 12, "minute": 0, "second": 30}
